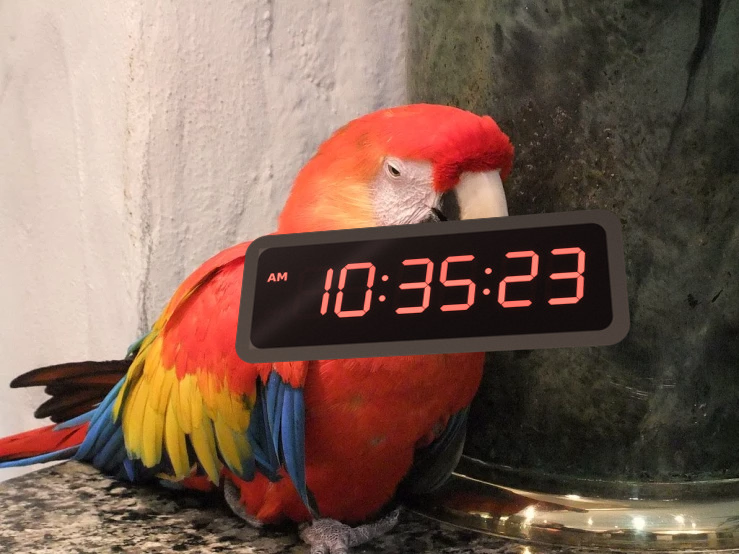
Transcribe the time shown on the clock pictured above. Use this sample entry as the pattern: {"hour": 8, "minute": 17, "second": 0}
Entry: {"hour": 10, "minute": 35, "second": 23}
